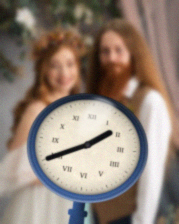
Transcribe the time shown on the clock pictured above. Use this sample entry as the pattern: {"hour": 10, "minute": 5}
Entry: {"hour": 1, "minute": 40}
